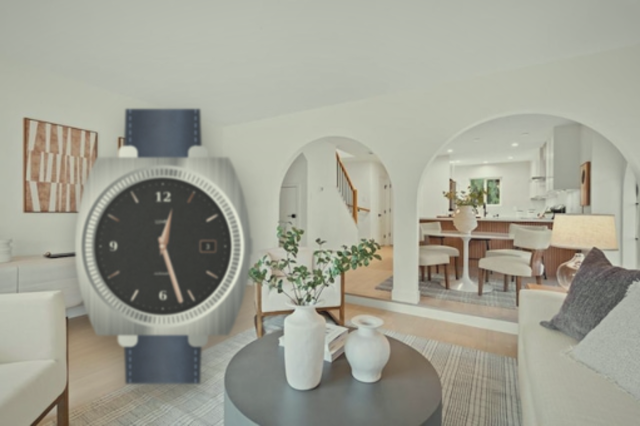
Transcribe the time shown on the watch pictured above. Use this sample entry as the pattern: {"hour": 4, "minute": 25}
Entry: {"hour": 12, "minute": 27}
